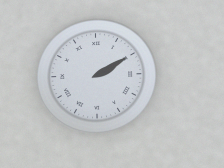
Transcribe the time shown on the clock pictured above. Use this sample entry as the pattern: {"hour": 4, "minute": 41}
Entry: {"hour": 2, "minute": 10}
